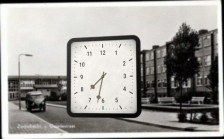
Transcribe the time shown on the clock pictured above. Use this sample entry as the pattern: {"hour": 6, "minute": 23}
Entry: {"hour": 7, "minute": 32}
